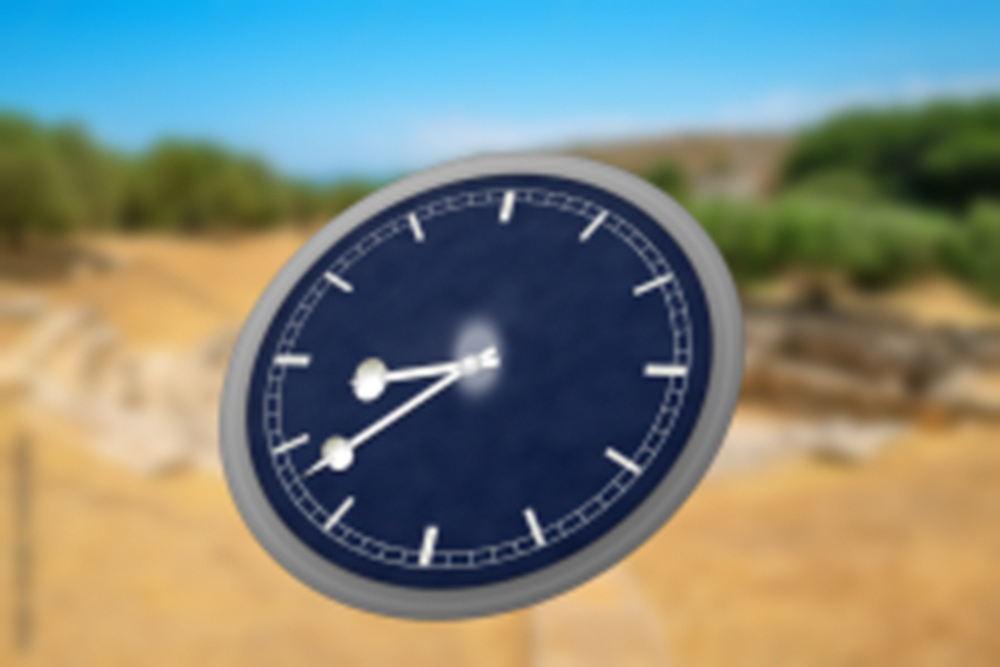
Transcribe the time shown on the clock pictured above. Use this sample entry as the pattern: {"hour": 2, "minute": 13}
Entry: {"hour": 8, "minute": 38}
